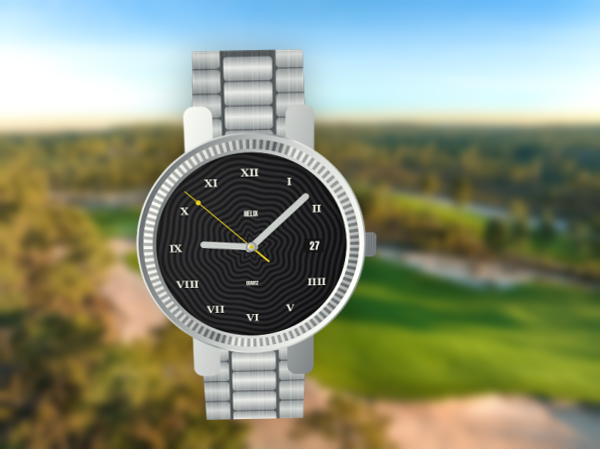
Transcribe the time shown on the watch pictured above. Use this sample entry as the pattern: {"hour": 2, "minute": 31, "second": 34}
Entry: {"hour": 9, "minute": 7, "second": 52}
